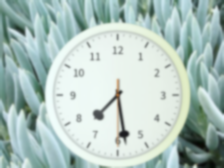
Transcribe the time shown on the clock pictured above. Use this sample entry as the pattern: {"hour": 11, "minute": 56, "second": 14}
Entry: {"hour": 7, "minute": 28, "second": 30}
